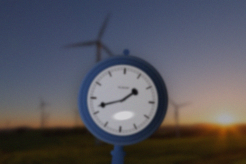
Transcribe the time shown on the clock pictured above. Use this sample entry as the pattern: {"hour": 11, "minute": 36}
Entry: {"hour": 1, "minute": 42}
